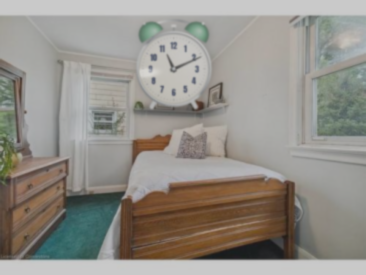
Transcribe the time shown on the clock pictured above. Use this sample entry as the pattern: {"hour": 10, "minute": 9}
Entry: {"hour": 11, "minute": 11}
